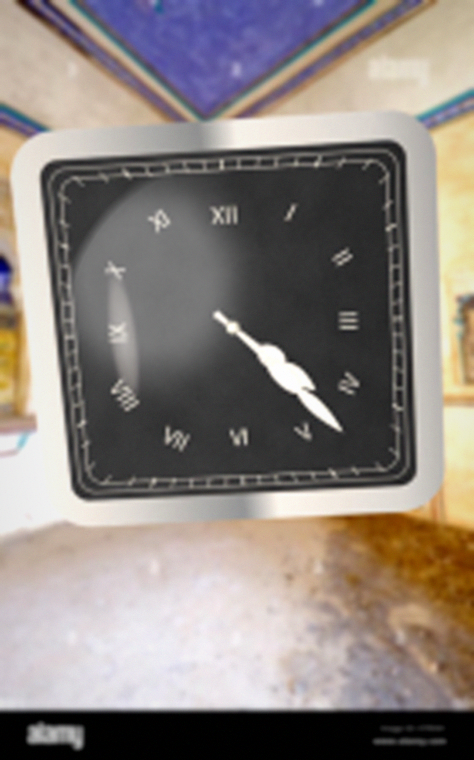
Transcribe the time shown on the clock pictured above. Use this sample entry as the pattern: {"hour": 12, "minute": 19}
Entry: {"hour": 4, "minute": 23}
